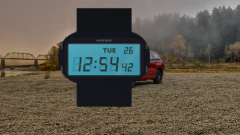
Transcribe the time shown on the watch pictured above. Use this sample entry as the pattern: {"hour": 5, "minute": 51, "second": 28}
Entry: {"hour": 12, "minute": 54, "second": 42}
